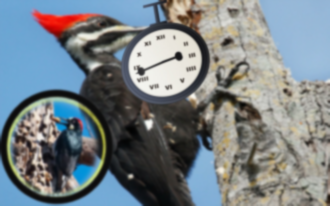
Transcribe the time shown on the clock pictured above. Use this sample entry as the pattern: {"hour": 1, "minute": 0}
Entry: {"hour": 2, "minute": 43}
